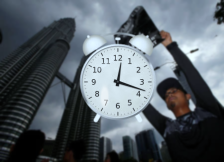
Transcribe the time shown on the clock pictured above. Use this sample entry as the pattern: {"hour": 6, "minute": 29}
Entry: {"hour": 12, "minute": 18}
